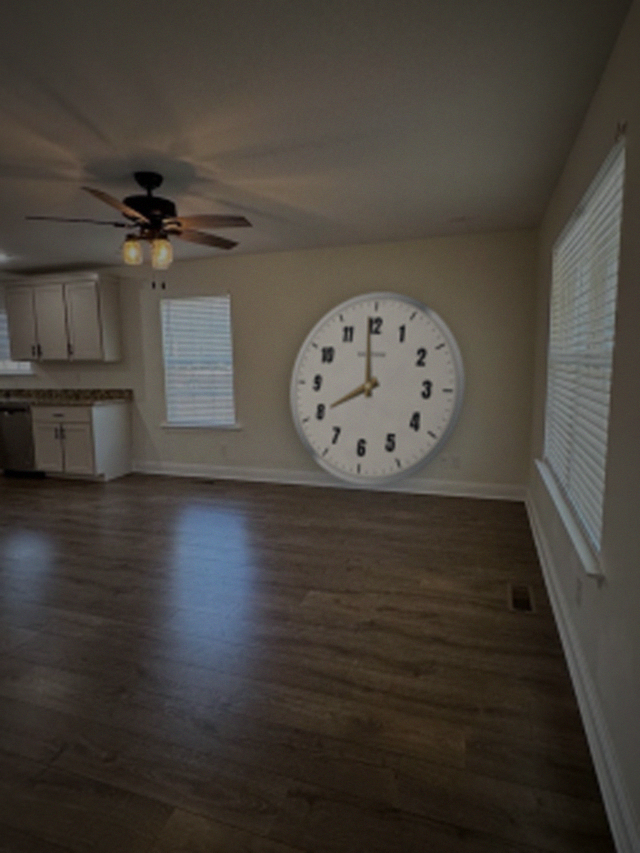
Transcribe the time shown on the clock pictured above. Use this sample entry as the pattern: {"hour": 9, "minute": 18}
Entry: {"hour": 7, "minute": 59}
